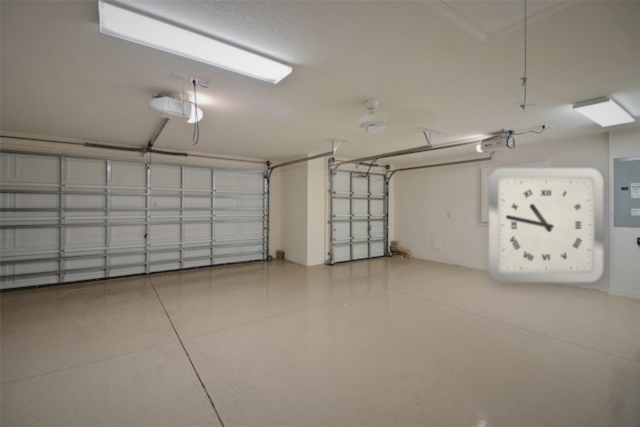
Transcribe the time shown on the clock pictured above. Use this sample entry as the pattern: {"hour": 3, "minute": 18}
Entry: {"hour": 10, "minute": 47}
